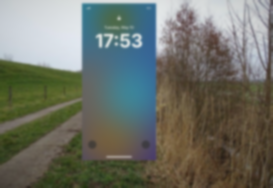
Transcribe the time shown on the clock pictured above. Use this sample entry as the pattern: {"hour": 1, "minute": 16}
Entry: {"hour": 17, "minute": 53}
